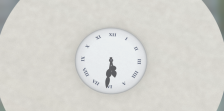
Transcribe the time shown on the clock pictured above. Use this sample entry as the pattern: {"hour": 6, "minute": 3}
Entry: {"hour": 5, "minute": 31}
